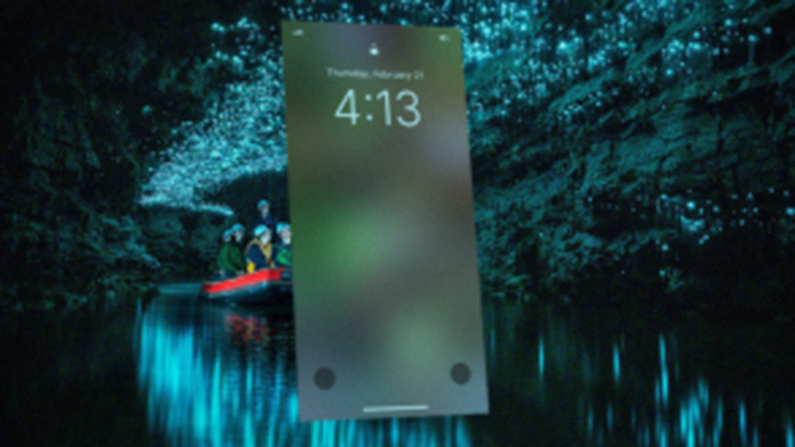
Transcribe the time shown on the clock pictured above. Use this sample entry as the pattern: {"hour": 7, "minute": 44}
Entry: {"hour": 4, "minute": 13}
